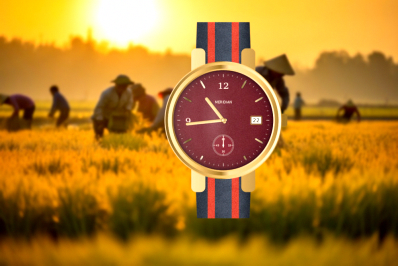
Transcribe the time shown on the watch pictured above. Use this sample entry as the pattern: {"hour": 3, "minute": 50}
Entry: {"hour": 10, "minute": 44}
